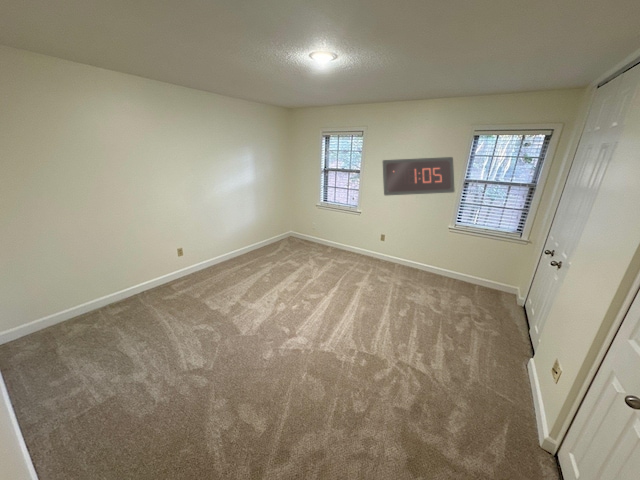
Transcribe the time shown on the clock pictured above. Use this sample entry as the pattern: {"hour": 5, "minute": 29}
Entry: {"hour": 1, "minute": 5}
